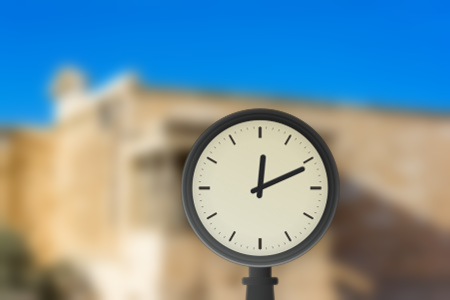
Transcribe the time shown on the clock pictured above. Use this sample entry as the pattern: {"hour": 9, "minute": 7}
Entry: {"hour": 12, "minute": 11}
